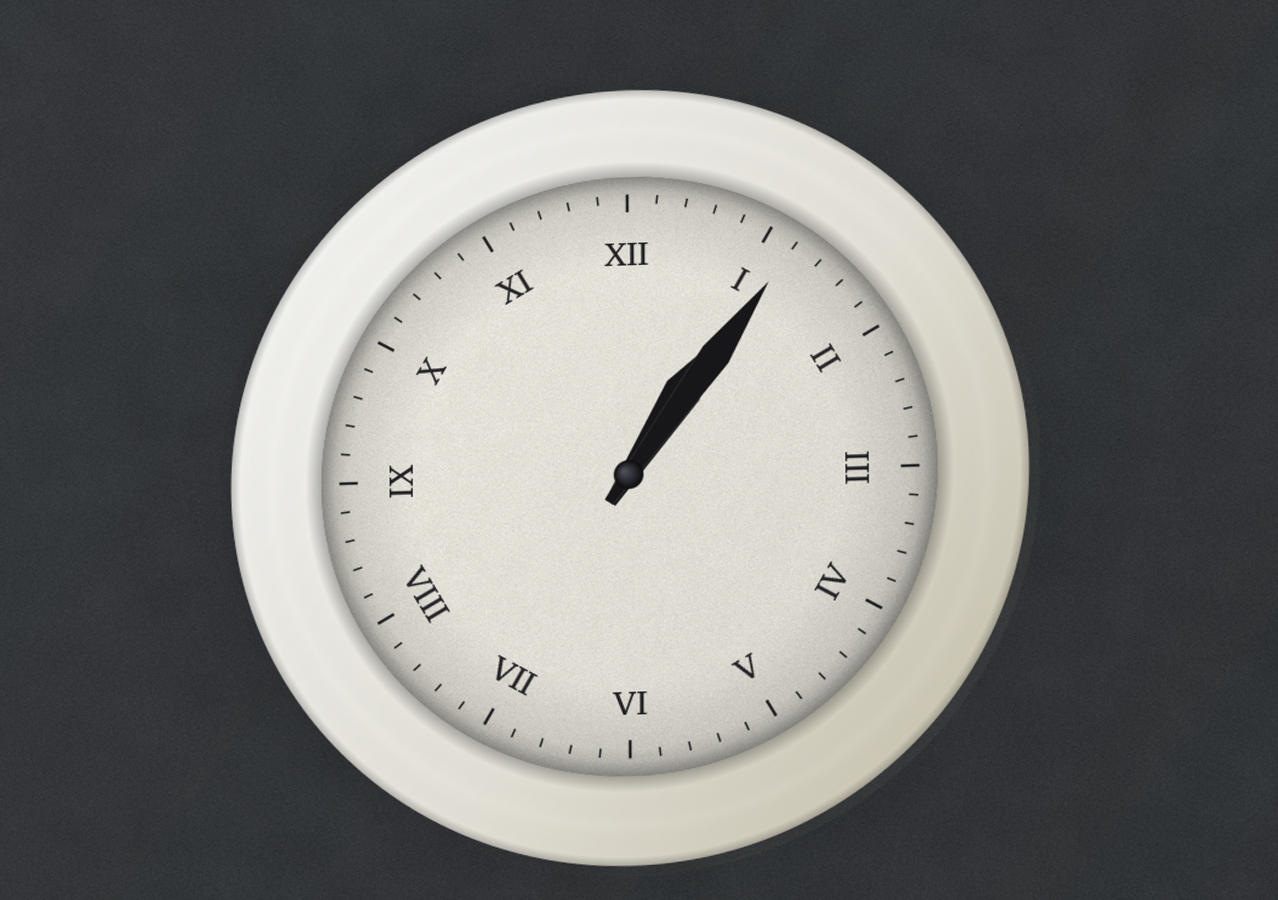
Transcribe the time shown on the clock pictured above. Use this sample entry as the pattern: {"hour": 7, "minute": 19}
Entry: {"hour": 1, "minute": 6}
